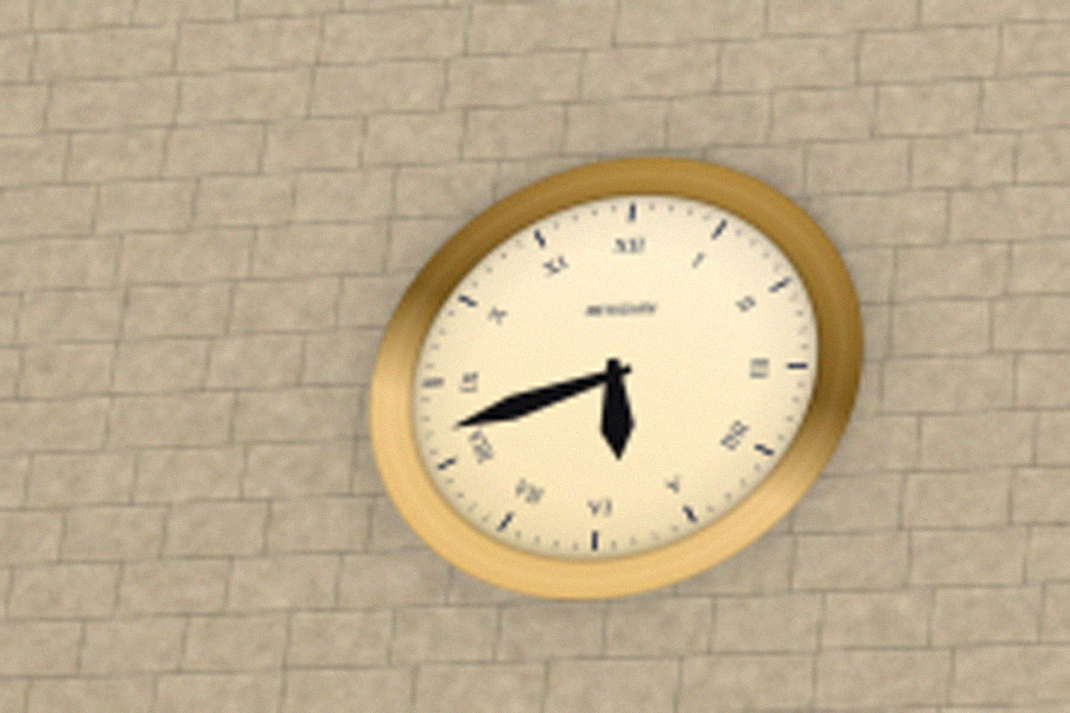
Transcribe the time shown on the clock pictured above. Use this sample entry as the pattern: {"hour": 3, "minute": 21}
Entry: {"hour": 5, "minute": 42}
